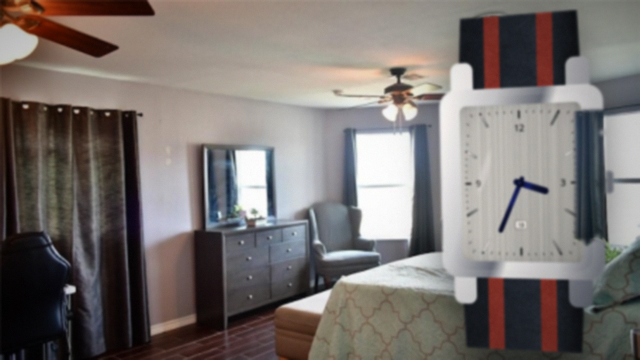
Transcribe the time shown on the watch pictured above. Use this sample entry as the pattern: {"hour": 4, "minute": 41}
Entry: {"hour": 3, "minute": 34}
